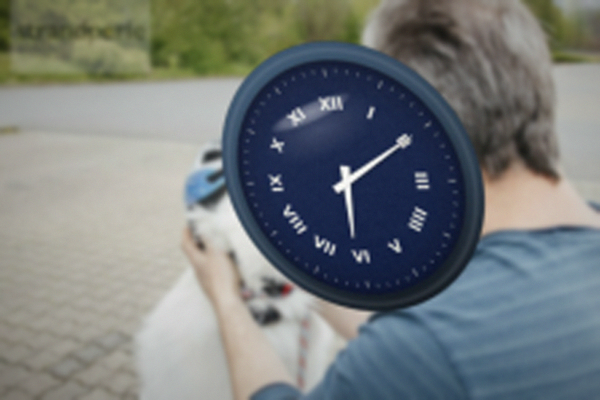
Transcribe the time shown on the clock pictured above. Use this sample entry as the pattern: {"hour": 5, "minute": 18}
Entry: {"hour": 6, "minute": 10}
